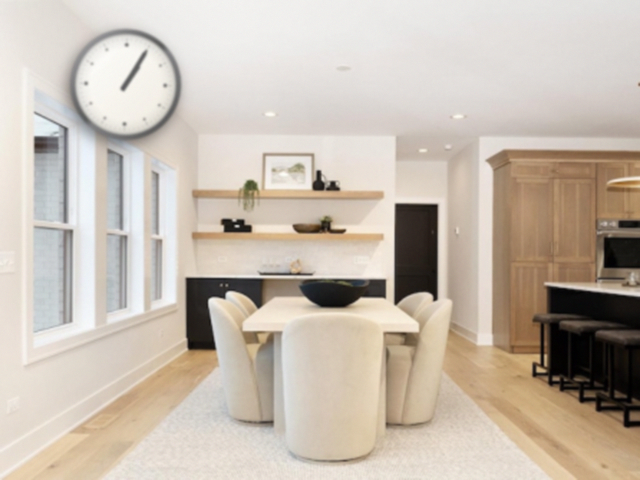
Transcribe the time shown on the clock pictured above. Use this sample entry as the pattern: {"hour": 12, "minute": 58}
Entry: {"hour": 1, "minute": 5}
